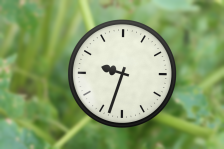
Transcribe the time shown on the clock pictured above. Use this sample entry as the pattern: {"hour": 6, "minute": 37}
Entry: {"hour": 9, "minute": 33}
